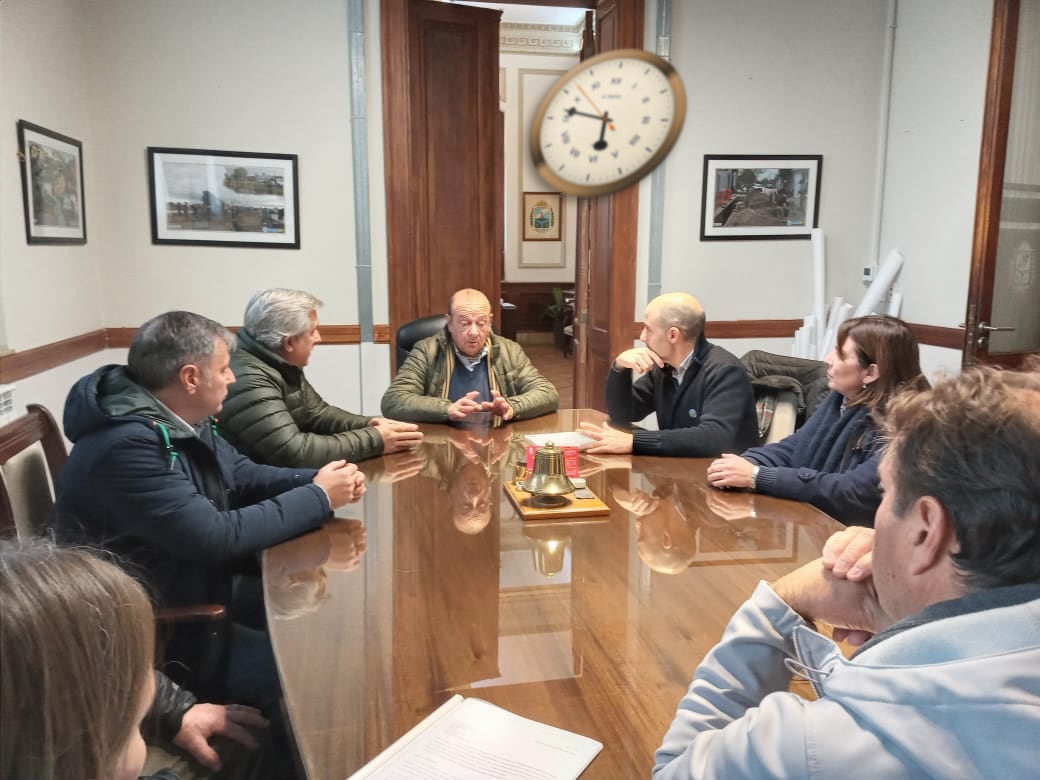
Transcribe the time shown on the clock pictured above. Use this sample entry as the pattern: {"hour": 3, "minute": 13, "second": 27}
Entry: {"hour": 5, "minute": 46, "second": 52}
